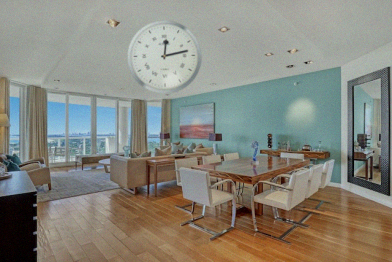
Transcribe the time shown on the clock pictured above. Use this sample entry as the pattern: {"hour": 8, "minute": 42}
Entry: {"hour": 12, "minute": 13}
